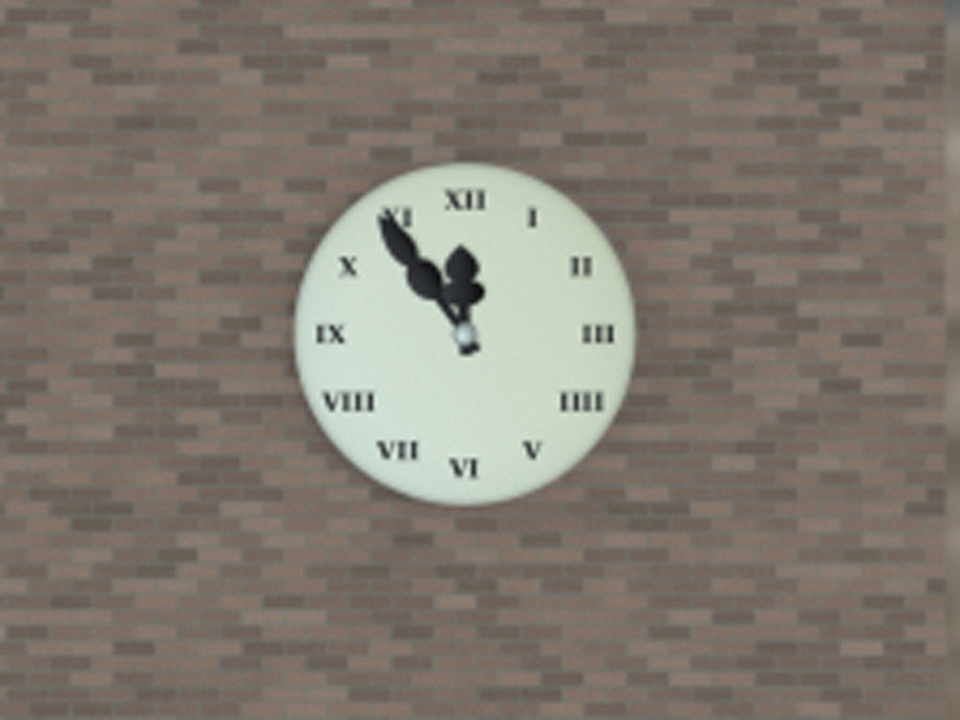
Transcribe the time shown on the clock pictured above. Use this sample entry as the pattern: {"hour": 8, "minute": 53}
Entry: {"hour": 11, "minute": 54}
